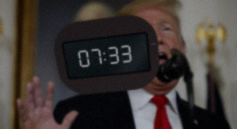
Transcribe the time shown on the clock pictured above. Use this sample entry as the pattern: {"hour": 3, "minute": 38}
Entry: {"hour": 7, "minute": 33}
